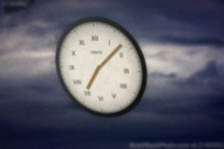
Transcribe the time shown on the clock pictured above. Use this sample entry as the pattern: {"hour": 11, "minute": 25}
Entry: {"hour": 7, "minute": 8}
